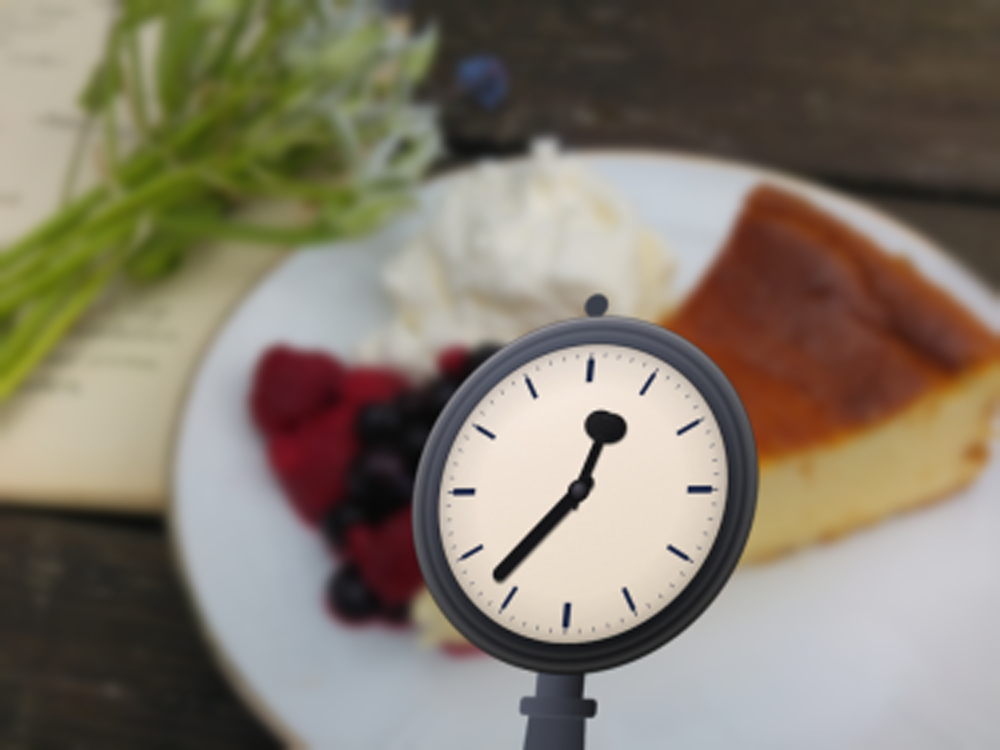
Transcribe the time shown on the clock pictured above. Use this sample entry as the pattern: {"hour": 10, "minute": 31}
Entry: {"hour": 12, "minute": 37}
